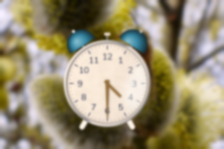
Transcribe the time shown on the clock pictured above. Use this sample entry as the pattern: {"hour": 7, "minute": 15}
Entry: {"hour": 4, "minute": 30}
